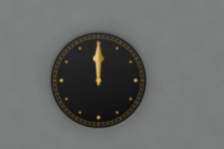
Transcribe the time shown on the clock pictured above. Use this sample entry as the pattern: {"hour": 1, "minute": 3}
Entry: {"hour": 12, "minute": 0}
